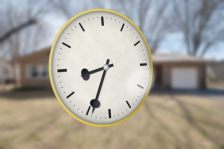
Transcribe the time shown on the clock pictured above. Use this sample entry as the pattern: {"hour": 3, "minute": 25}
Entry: {"hour": 8, "minute": 34}
